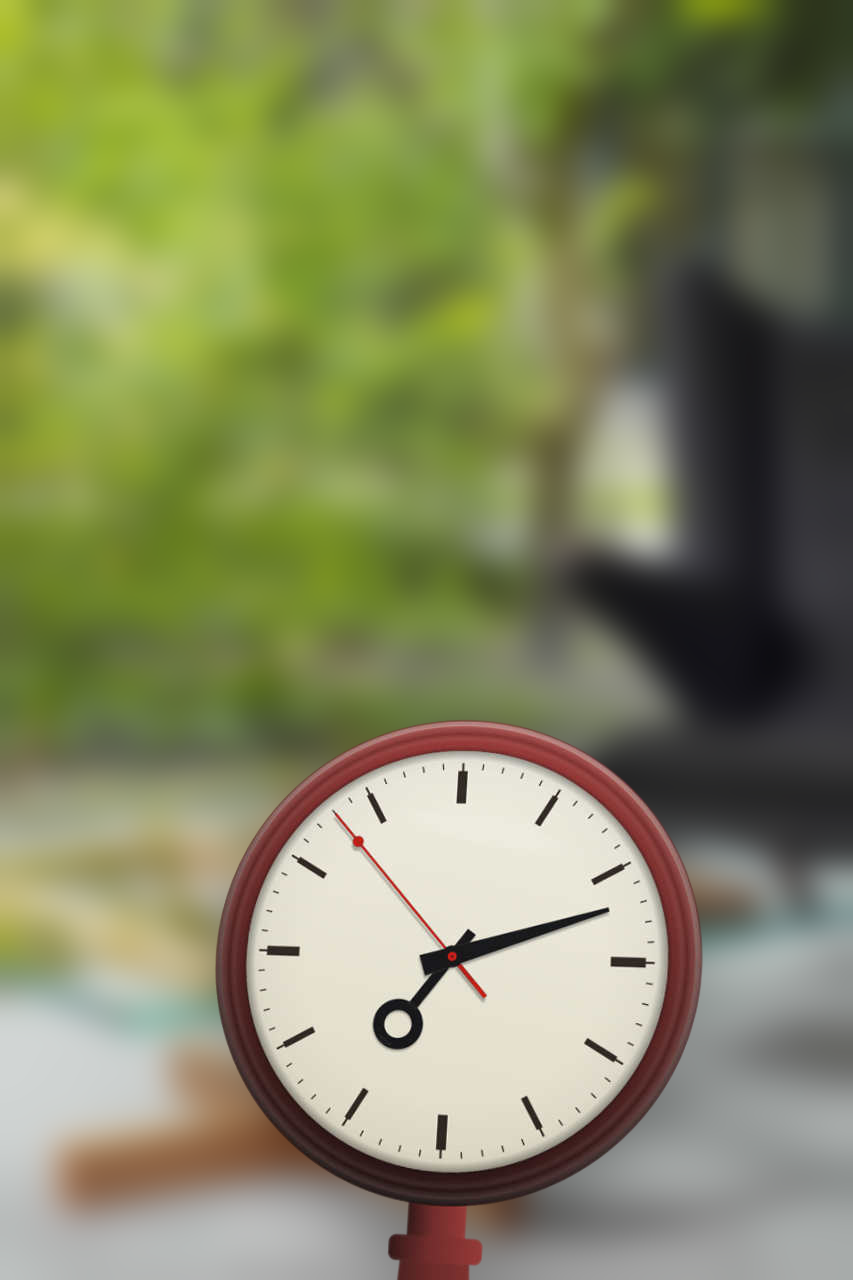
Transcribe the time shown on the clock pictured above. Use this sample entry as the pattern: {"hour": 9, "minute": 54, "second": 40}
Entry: {"hour": 7, "minute": 11, "second": 53}
